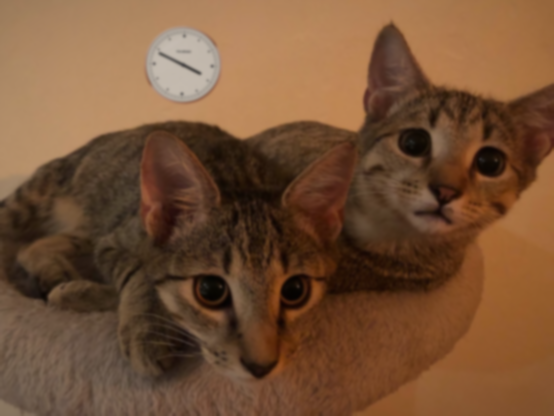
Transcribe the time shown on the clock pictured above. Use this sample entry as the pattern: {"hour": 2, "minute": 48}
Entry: {"hour": 3, "minute": 49}
